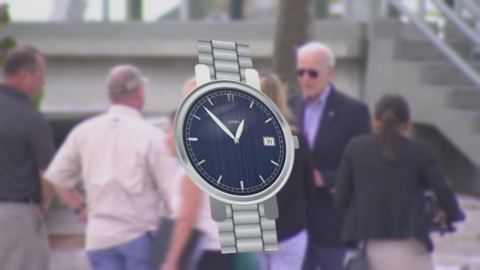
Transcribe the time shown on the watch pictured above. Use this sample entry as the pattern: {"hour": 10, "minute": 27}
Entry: {"hour": 12, "minute": 53}
